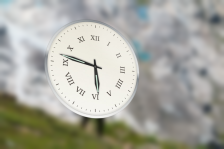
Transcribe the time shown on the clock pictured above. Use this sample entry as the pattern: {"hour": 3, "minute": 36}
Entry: {"hour": 5, "minute": 47}
